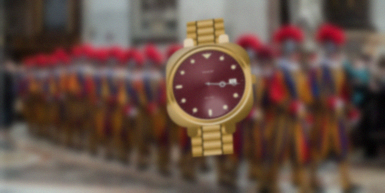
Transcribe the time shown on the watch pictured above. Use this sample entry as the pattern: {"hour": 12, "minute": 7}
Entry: {"hour": 3, "minute": 16}
